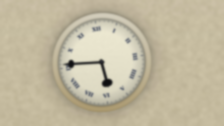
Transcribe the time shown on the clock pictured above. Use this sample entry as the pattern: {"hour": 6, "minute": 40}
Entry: {"hour": 5, "minute": 46}
